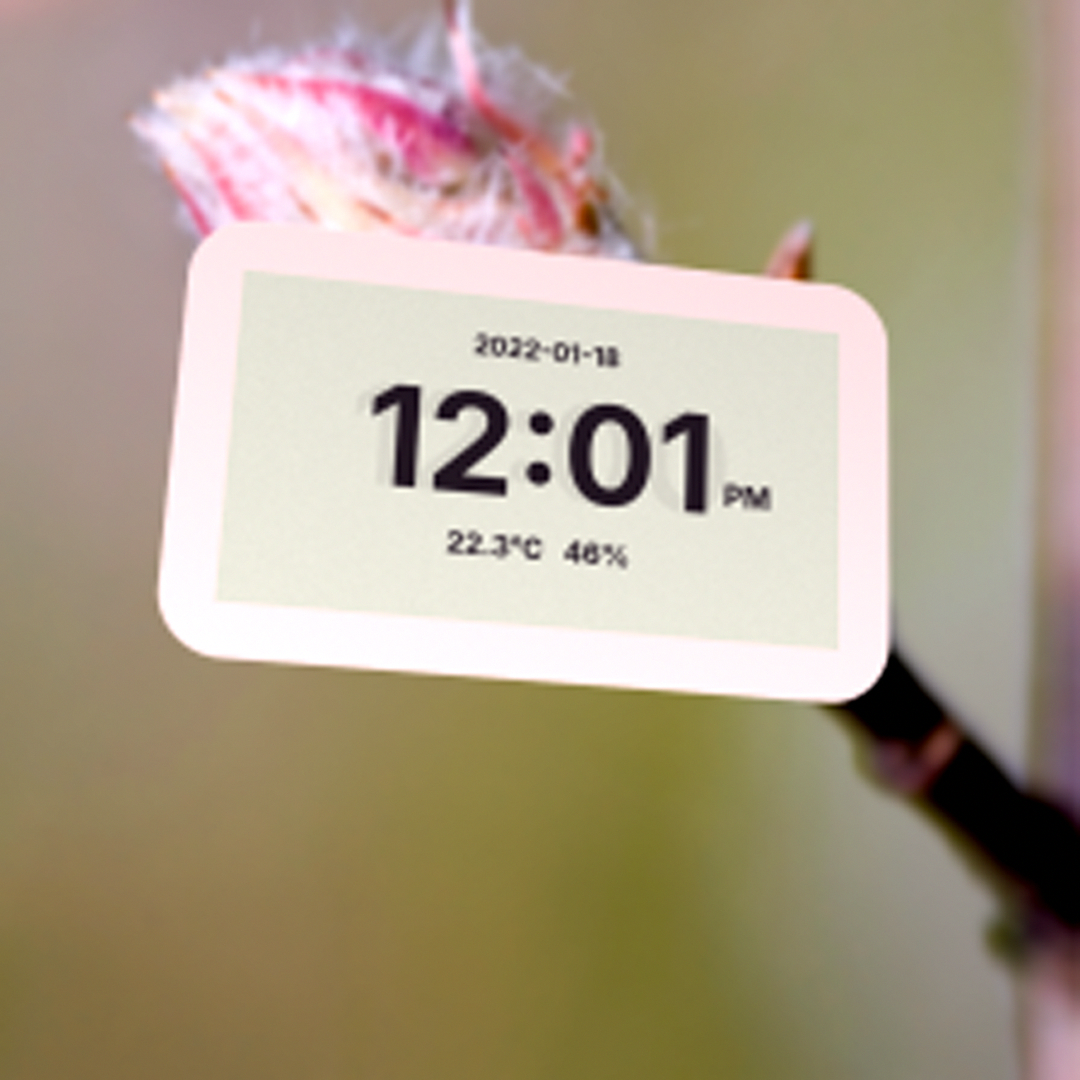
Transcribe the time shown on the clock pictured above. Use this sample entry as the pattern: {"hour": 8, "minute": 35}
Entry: {"hour": 12, "minute": 1}
